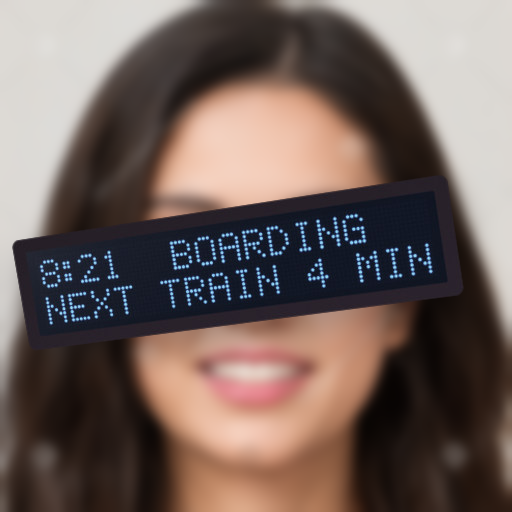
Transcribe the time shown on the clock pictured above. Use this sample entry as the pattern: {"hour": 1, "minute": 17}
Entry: {"hour": 8, "minute": 21}
